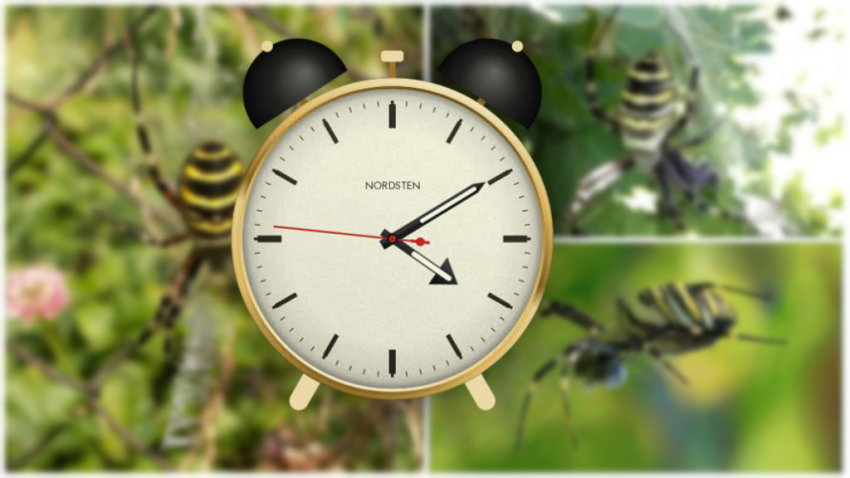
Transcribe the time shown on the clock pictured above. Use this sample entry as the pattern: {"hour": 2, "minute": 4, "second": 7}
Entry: {"hour": 4, "minute": 9, "second": 46}
